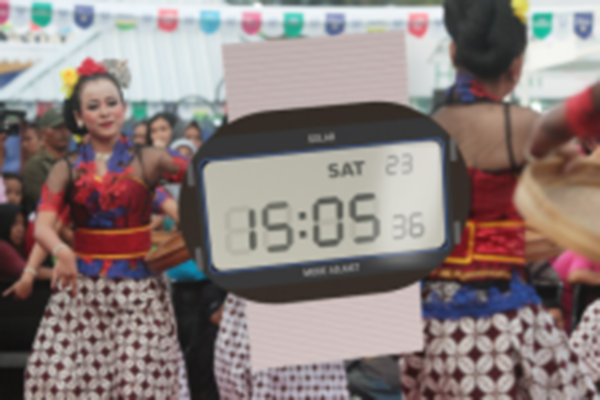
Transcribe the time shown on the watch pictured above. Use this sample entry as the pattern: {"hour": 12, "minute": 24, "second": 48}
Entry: {"hour": 15, "minute": 5, "second": 36}
